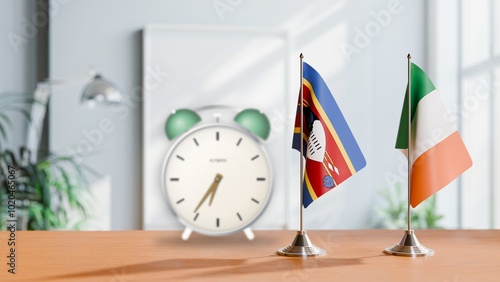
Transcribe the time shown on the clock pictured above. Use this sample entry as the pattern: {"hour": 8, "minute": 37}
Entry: {"hour": 6, "minute": 36}
